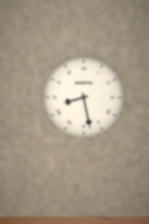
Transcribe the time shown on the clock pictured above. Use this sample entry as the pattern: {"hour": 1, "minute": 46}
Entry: {"hour": 8, "minute": 28}
